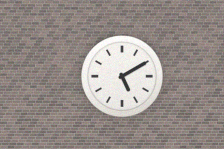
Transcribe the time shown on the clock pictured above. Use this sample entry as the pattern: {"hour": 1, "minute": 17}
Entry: {"hour": 5, "minute": 10}
